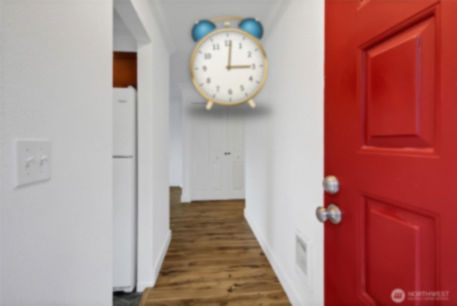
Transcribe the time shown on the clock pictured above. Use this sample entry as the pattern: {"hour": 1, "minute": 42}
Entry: {"hour": 3, "minute": 1}
